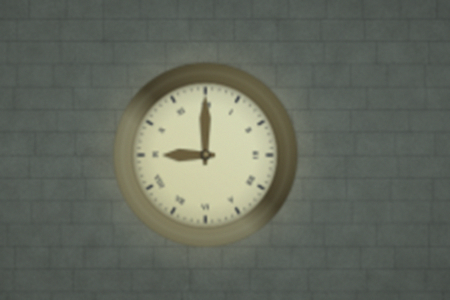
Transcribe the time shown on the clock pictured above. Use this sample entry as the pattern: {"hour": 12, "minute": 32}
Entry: {"hour": 9, "minute": 0}
